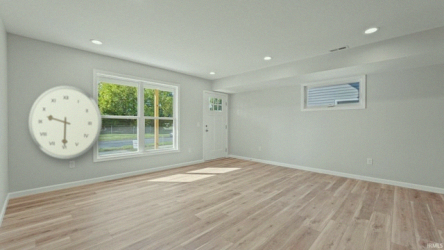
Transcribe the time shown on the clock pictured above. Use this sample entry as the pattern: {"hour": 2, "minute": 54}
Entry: {"hour": 9, "minute": 30}
